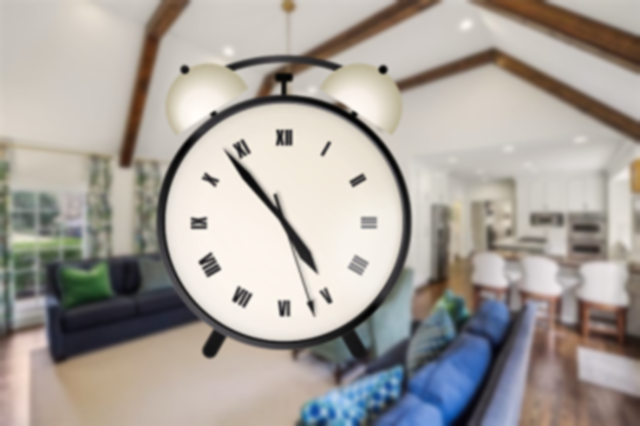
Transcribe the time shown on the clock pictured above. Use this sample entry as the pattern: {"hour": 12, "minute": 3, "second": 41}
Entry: {"hour": 4, "minute": 53, "second": 27}
